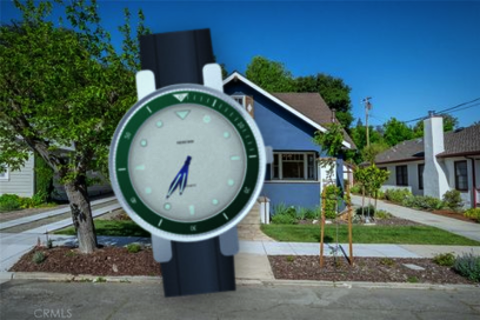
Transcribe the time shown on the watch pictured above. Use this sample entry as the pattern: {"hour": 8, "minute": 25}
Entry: {"hour": 6, "minute": 36}
